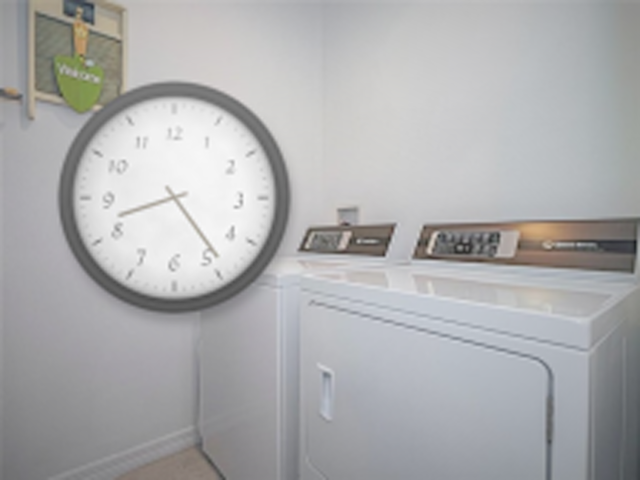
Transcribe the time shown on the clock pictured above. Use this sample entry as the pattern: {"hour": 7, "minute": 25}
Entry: {"hour": 8, "minute": 24}
